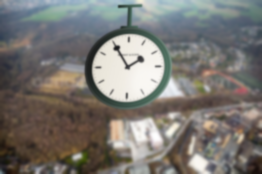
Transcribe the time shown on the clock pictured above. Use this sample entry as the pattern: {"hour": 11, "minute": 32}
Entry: {"hour": 1, "minute": 55}
